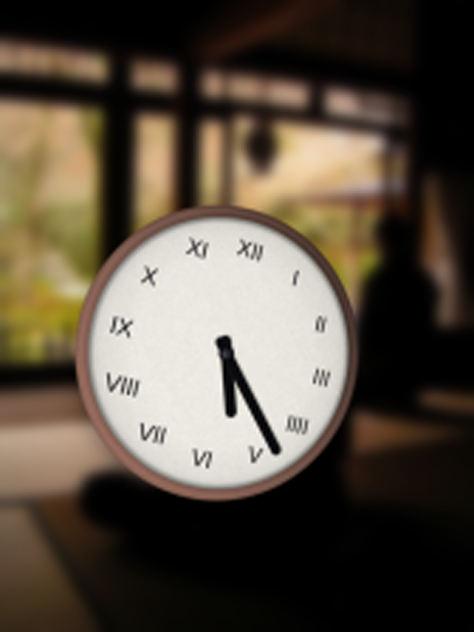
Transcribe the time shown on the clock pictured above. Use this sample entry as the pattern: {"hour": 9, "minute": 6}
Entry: {"hour": 5, "minute": 23}
